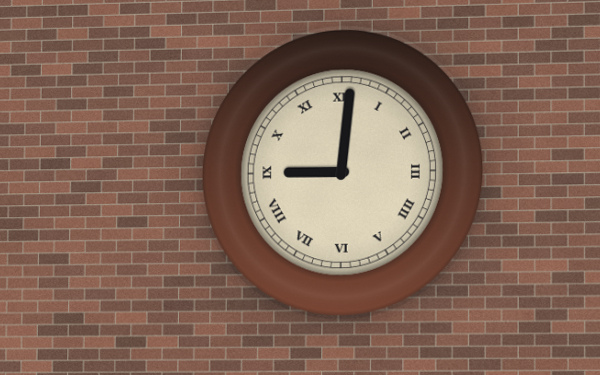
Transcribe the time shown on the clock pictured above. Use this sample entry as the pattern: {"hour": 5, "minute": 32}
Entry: {"hour": 9, "minute": 1}
